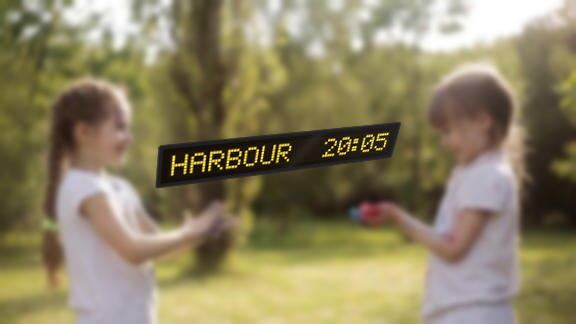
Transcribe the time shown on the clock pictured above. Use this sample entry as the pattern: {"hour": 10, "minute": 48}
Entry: {"hour": 20, "minute": 5}
